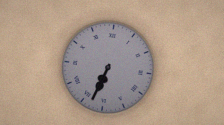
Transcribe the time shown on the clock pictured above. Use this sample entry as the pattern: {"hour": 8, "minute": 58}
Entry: {"hour": 6, "minute": 33}
